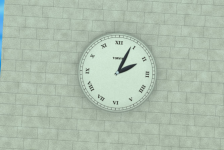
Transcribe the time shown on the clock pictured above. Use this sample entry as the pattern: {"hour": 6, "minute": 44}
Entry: {"hour": 2, "minute": 4}
